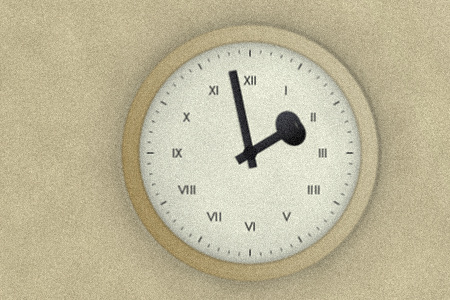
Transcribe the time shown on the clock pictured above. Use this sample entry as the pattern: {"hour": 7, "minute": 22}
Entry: {"hour": 1, "minute": 58}
